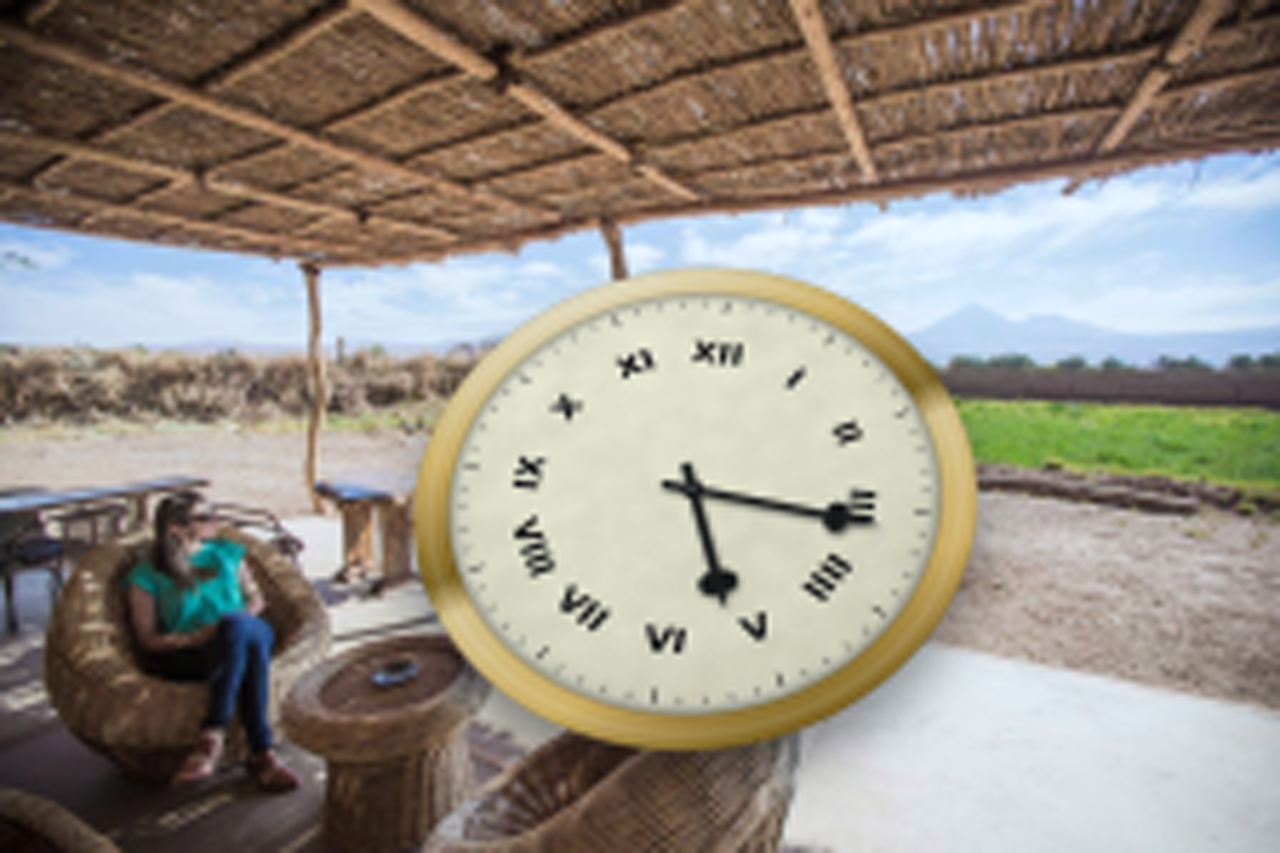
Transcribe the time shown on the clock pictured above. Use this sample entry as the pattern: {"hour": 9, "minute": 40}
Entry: {"hour": 5, "minute": 16}
